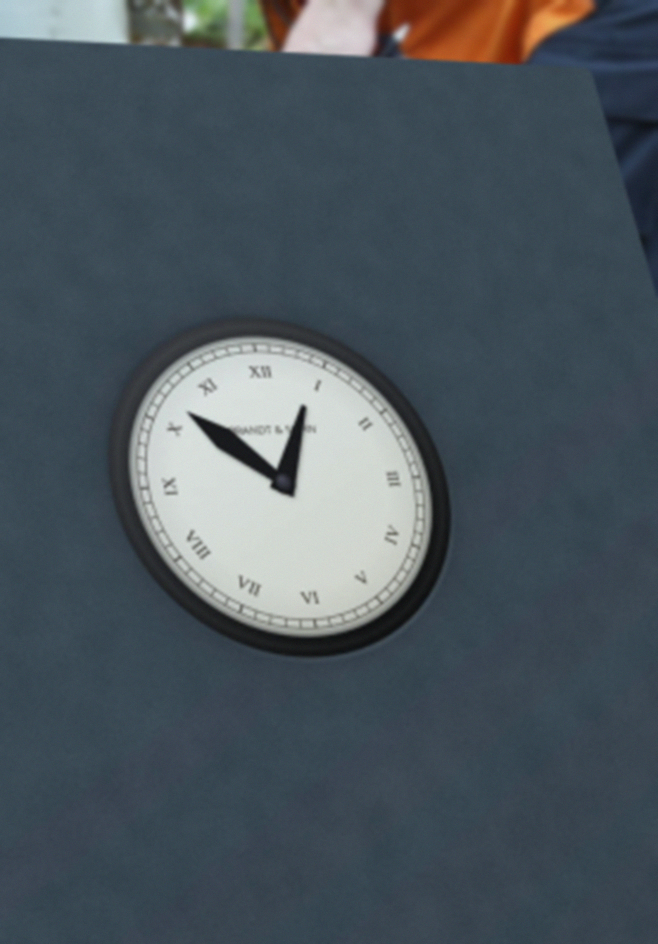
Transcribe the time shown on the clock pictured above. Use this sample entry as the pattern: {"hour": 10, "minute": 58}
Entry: {"hour": 12, "minute": 52}
